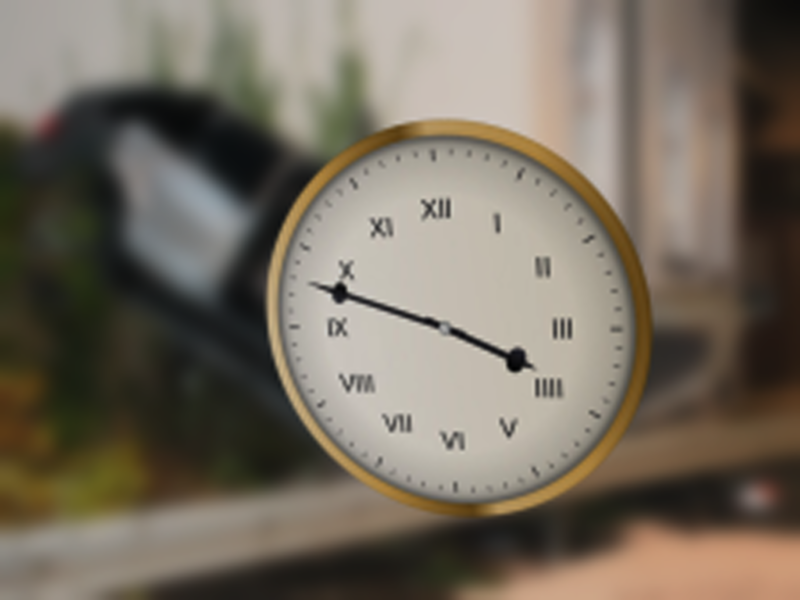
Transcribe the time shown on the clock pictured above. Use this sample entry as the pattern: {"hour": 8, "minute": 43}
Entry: {"hour": 3, "minute": 48}
